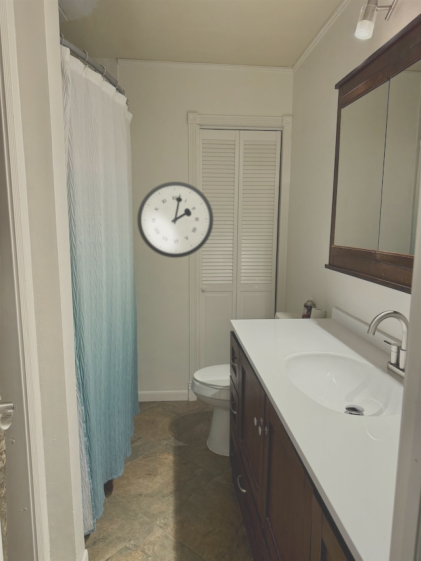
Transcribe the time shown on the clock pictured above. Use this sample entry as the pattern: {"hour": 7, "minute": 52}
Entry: {"hour": 2, "minute": 2}
